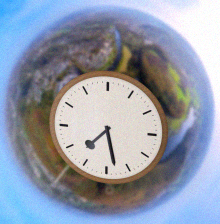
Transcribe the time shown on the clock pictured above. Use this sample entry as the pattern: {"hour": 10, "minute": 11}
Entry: {"hour": 7, "minute": 28}
